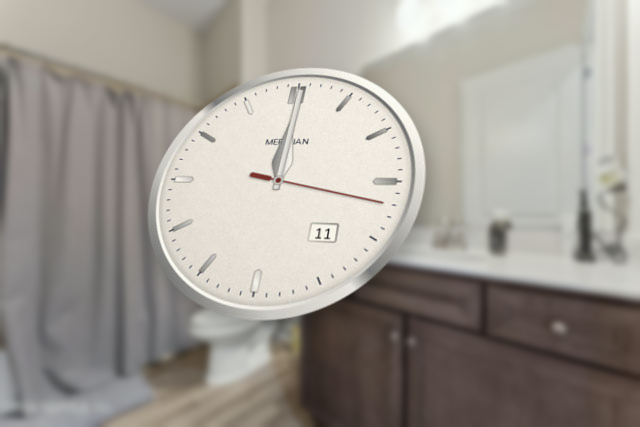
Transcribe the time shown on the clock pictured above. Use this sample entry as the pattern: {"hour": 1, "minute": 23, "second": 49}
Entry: {"hour": 12, "minute": 0, "second": 17}
